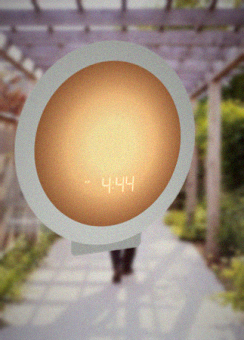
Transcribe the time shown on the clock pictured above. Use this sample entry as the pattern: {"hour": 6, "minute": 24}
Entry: {"hour": 4, "minute": 44}
